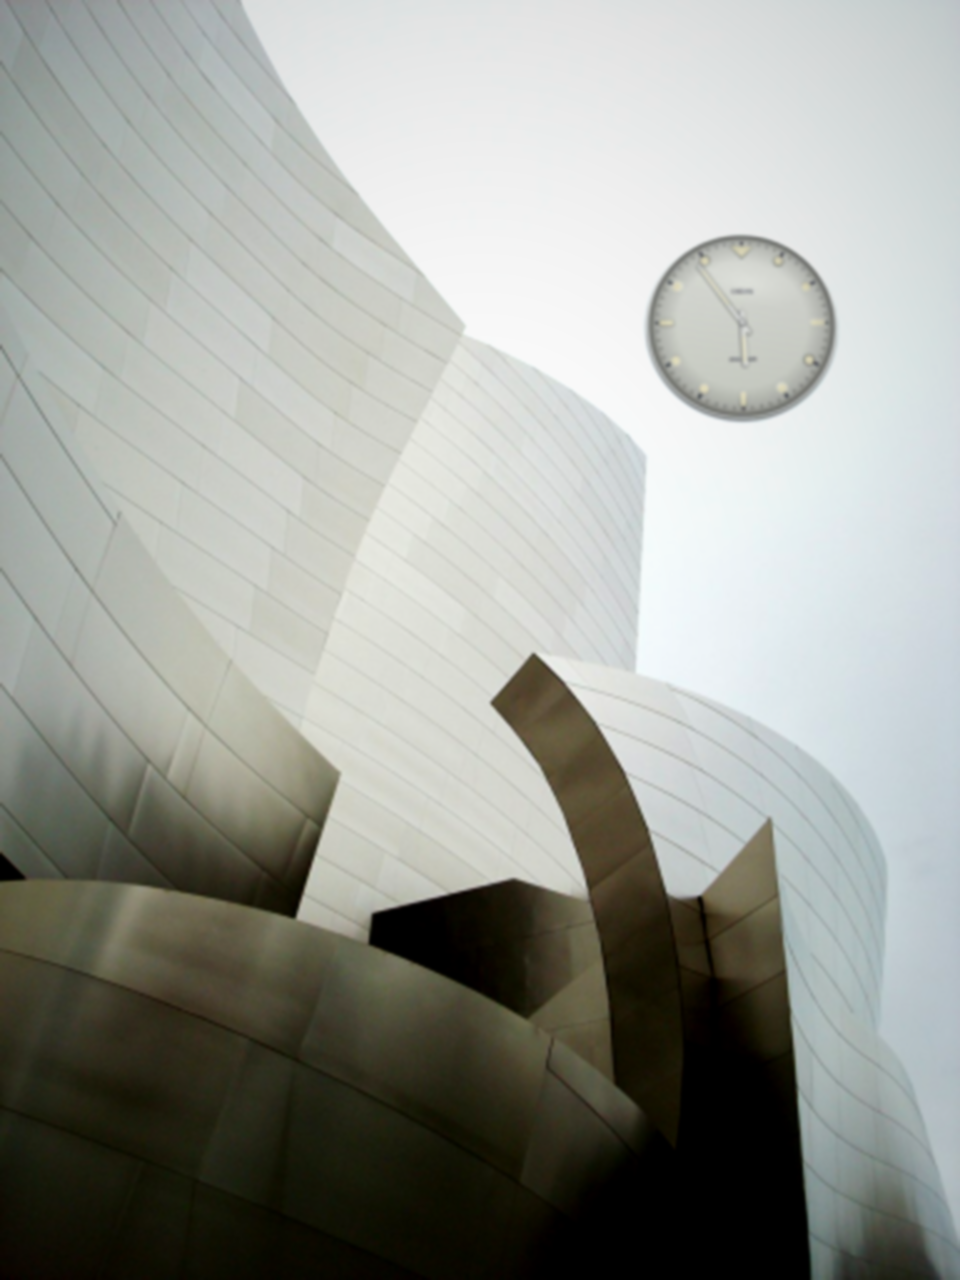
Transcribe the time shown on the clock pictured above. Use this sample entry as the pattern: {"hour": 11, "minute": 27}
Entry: {"hour": 5, "minute": 54}
